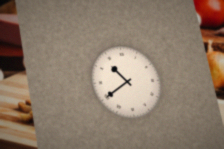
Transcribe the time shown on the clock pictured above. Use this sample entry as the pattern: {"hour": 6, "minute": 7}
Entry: {"hour": 10, "minute": 40}
